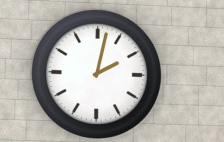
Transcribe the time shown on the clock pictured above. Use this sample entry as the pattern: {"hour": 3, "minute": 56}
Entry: {"hour": 2, "minute": 2}
